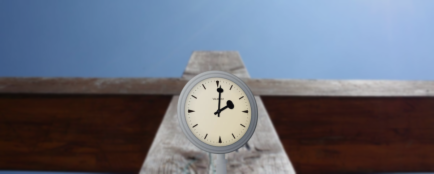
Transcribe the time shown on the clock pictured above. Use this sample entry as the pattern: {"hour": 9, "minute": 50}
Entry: {"hour": 2, "minute": 1}
